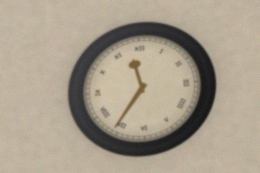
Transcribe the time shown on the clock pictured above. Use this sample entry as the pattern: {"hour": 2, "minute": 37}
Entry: {"hour": 11, "minute": 36}
